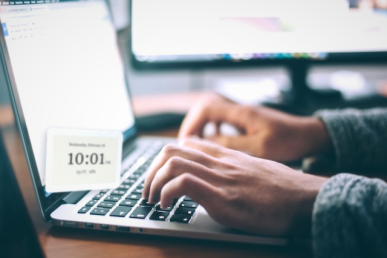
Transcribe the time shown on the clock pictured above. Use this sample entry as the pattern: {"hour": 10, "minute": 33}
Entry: {"hour": 10, "minute": 1}
